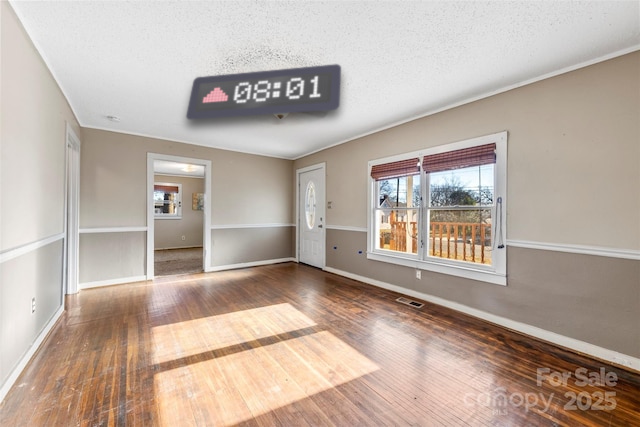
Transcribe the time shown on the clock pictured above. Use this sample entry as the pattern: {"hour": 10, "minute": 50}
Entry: {"hour": 8, "minute": 1}
